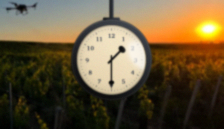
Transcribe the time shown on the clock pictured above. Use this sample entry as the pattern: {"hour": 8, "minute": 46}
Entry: {"hour": 1, "minute": 30}
